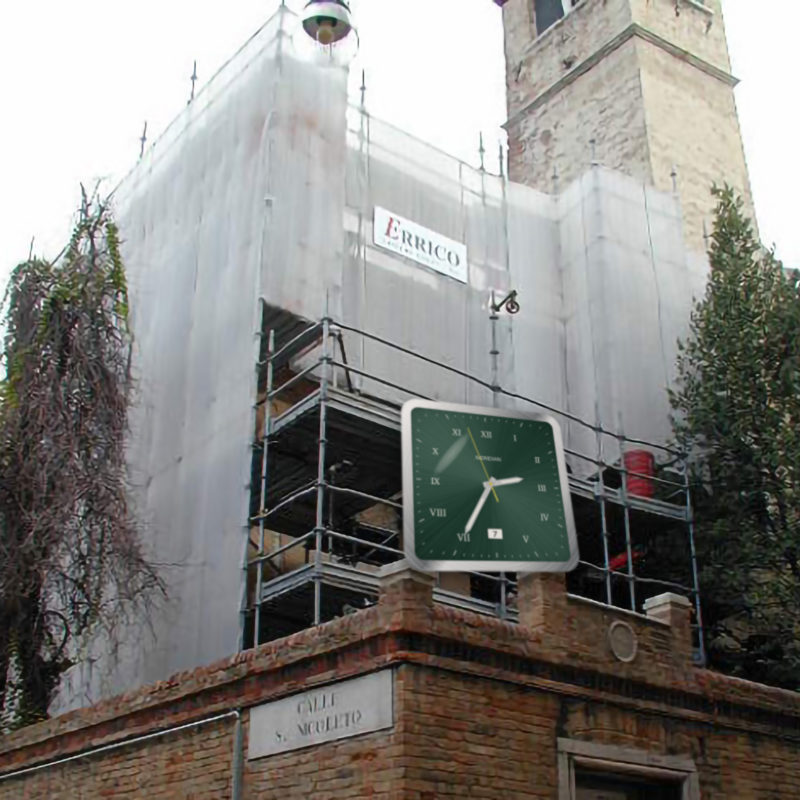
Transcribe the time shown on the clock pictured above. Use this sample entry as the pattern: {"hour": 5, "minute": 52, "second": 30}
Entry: {"hour": 2, "minute": 34, "second": 57}
